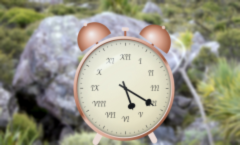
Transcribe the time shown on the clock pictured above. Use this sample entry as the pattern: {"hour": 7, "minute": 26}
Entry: {"hour": 5, "minute": 20}
